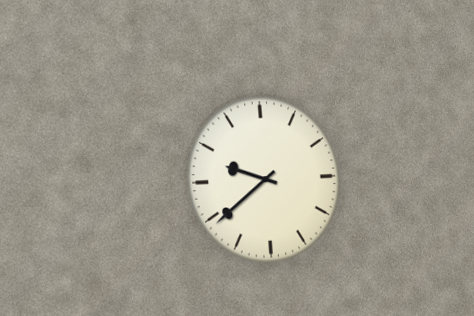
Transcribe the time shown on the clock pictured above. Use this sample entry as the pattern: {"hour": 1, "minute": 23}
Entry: {"hour": 9, "minute": 39}
